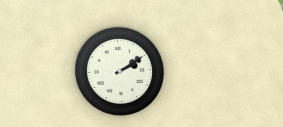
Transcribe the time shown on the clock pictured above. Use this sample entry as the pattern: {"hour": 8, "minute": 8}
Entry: {"hour": 2, "minute": 10}
